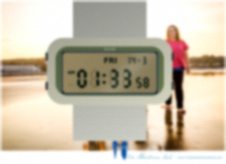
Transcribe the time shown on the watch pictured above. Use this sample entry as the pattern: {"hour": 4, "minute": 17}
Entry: {"hour": 1, "minute": 33}
